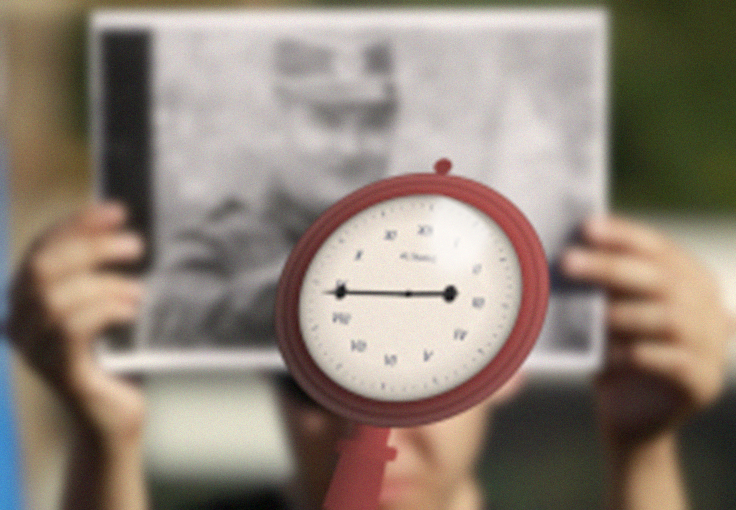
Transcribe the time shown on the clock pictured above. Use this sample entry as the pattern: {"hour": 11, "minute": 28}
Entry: {"hour": 2, "minute": 44}
